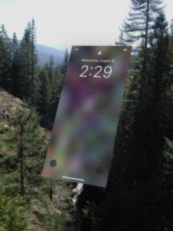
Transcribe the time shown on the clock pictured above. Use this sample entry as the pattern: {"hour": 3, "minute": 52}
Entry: {"hour": 2, "minute": 29}
